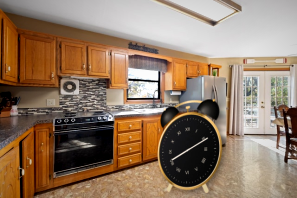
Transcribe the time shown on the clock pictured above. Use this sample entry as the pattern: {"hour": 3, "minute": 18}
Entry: {"hour": 8, "minute": 11}
